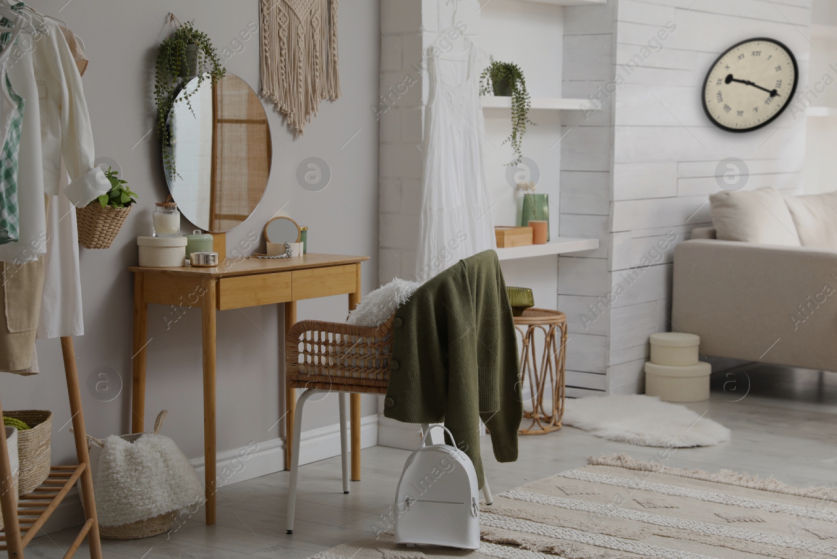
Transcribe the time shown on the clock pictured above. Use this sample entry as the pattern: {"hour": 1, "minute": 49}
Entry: {"hour": 9, "minute": 18}
